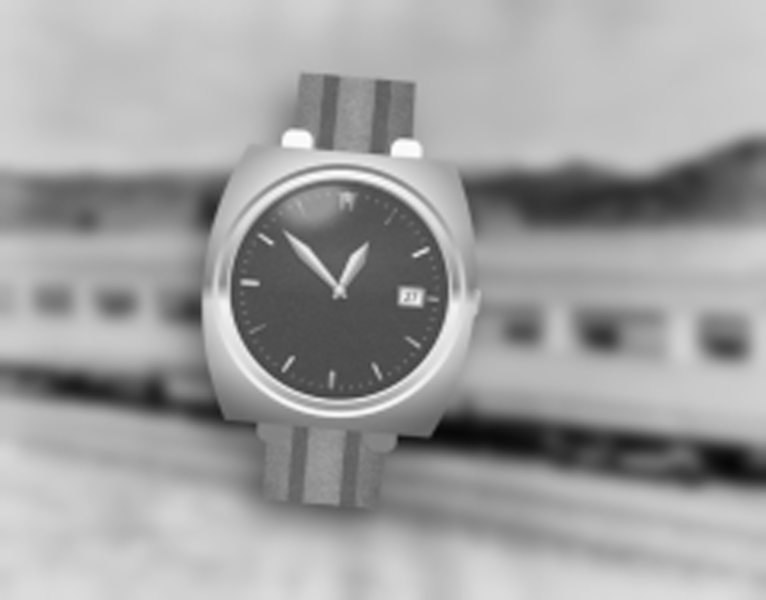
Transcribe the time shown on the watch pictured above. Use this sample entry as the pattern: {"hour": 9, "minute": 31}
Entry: {"hour": 12, "minute": 52}
